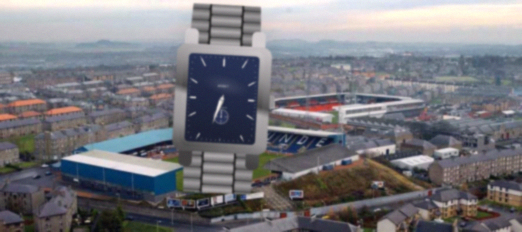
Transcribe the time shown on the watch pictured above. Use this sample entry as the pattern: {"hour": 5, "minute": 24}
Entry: {"hour": 6, "minute": 33}
